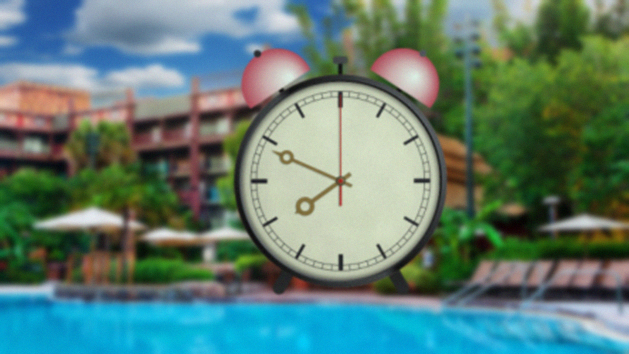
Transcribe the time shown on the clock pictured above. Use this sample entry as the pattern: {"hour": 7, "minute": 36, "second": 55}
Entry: {"hour": 7, "minute": 49, "second": 0}
